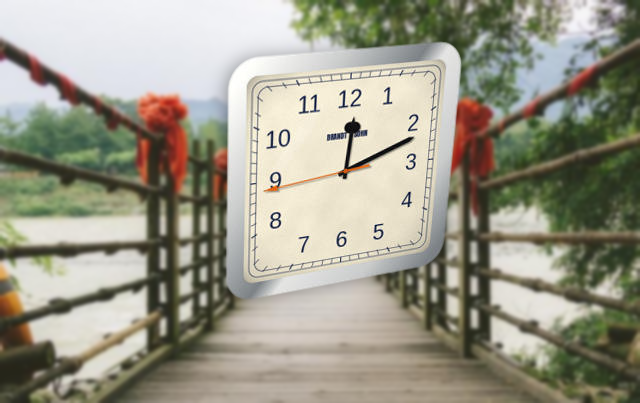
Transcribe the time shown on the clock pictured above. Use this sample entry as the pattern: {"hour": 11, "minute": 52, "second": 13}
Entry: {"hour": 12, "minute": 11, "second": 44}
